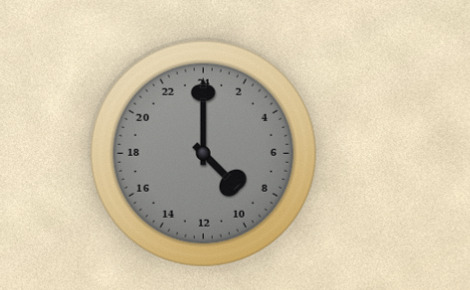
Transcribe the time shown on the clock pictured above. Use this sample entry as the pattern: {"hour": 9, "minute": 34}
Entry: {"hour": 9, "minute": 0}
